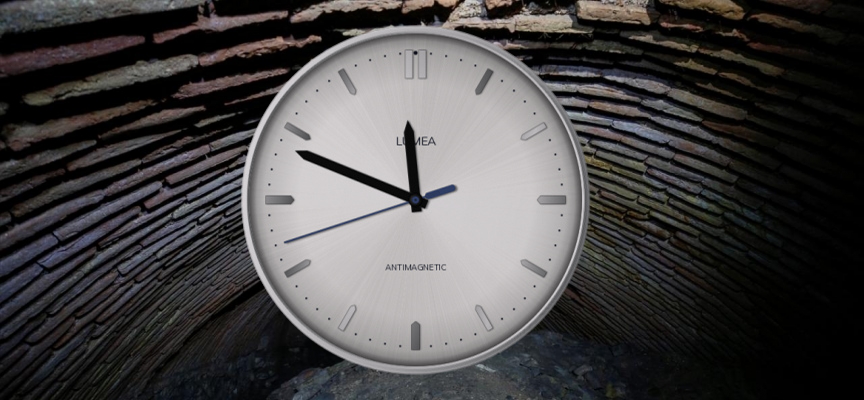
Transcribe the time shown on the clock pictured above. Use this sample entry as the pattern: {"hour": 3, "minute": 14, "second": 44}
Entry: {"hour": 11, "minute": 48, "second": 42}
